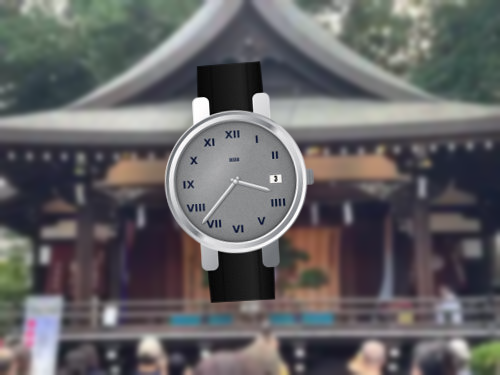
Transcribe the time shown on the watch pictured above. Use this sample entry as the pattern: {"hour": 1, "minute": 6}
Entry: {"hour": 3, "minute": 37}
